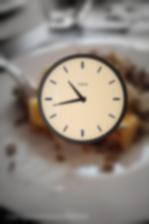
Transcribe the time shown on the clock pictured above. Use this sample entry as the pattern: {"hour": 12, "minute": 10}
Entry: {"hour": 10, "minute": 43}
